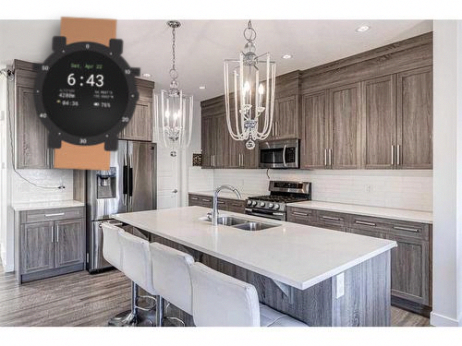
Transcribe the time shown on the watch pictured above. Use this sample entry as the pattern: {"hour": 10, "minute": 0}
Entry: {"hour": 6, "minute": 43}
